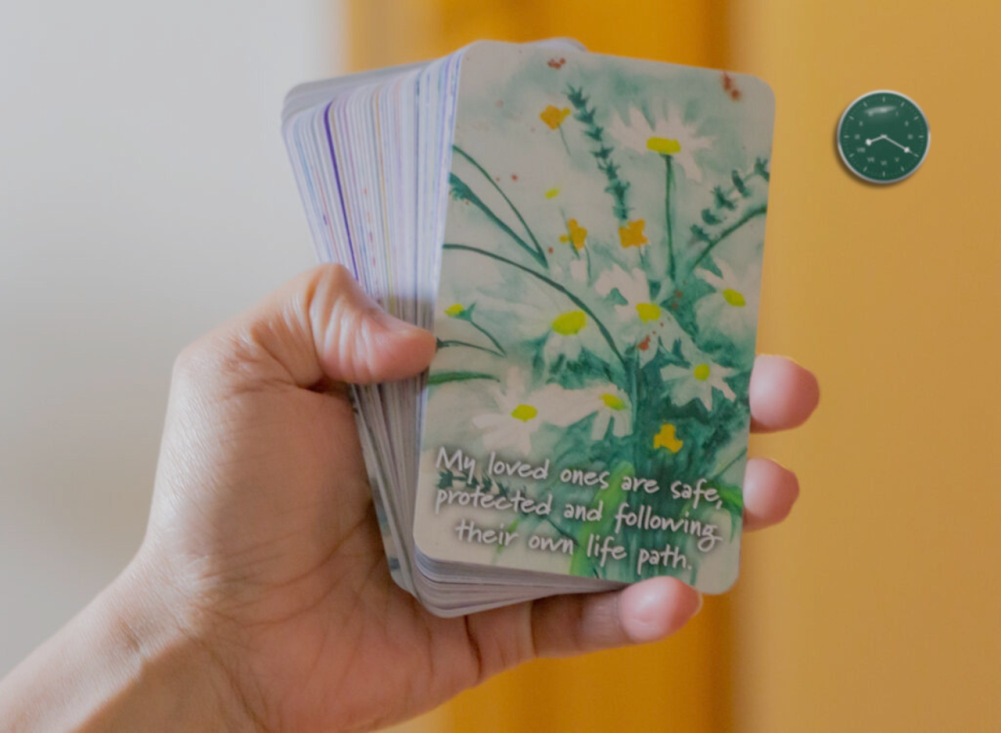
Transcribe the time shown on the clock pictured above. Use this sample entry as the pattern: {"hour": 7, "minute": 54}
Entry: {"hour": 8, "minute": 20}
